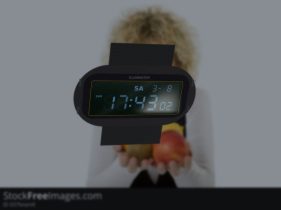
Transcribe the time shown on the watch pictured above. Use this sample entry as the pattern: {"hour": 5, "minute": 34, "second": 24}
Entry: {"hour": 17, "minute": 43, "second": 2}
